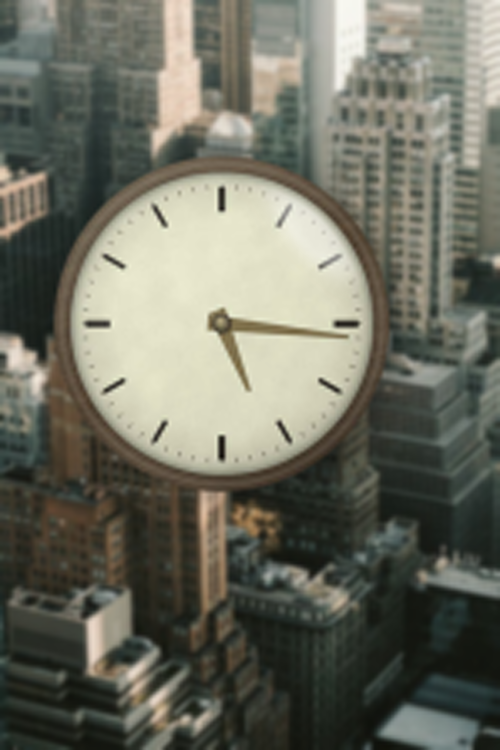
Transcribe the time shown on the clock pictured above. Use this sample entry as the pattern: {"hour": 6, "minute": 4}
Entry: {"hour": 5, "minute": 16}
